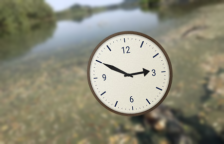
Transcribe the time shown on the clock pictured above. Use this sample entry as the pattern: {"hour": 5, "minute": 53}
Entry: {"hour": 2, "minute": 50}
